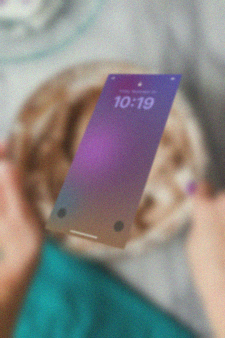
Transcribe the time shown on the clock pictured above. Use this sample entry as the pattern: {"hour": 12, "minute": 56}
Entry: {"hour": 10, "minute": 19}
